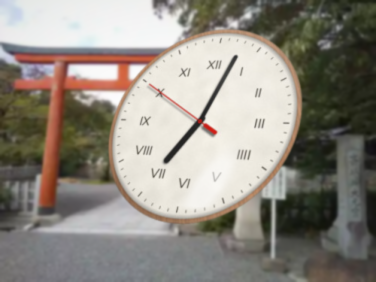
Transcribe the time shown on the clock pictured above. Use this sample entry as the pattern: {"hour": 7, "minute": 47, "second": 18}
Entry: {"hour": 7, "minute": 2, "second": 50}
